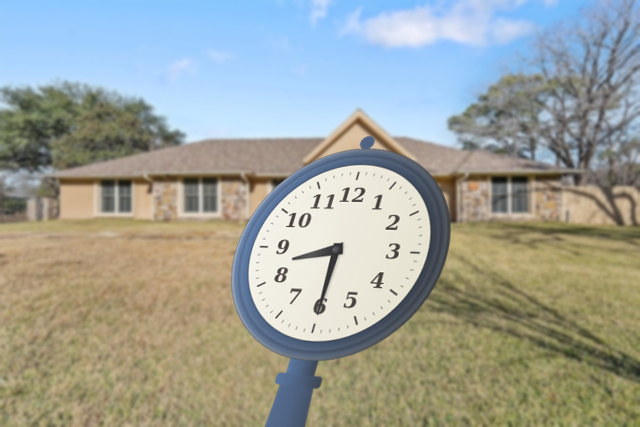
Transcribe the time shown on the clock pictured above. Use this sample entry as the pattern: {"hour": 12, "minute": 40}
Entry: {"hour": 8, "minute": 30}
